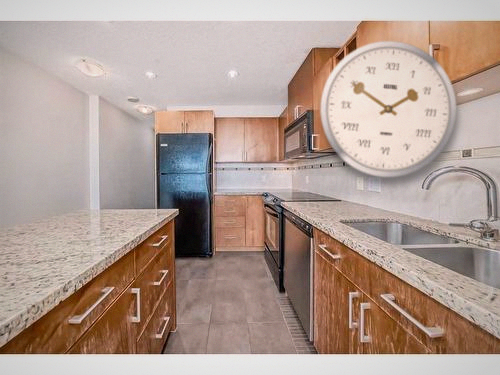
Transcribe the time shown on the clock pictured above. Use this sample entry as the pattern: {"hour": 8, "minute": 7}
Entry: {"hour": 1, "minute": 50}
